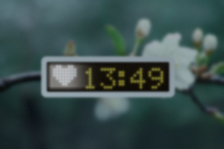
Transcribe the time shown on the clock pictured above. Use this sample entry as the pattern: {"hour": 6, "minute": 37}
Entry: {"hour": 13, "minute": 49}
